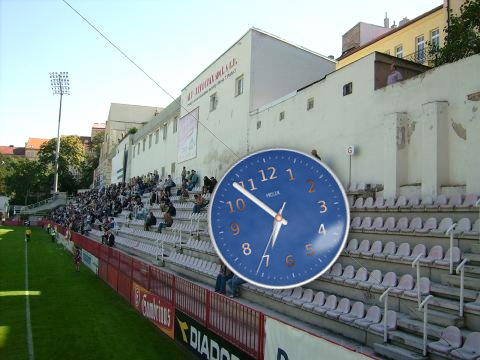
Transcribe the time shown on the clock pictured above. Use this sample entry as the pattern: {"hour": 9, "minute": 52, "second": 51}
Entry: {"hour": 6, "minute": 53, "second": 36}
